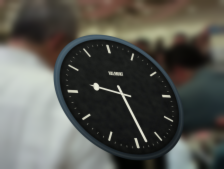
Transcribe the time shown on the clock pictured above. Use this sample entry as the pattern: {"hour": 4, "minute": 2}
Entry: {"hour": 9, "minute": 28}
